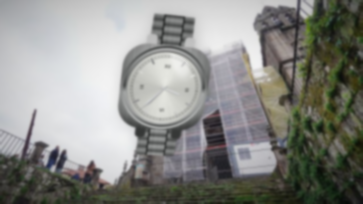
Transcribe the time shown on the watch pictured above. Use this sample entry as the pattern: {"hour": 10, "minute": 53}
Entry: {"hour": 3, "minute": 37}
